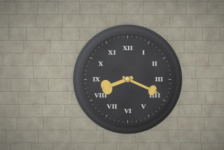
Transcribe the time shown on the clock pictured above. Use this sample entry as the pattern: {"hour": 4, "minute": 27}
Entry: {"hour": 8, "minute": 19}
